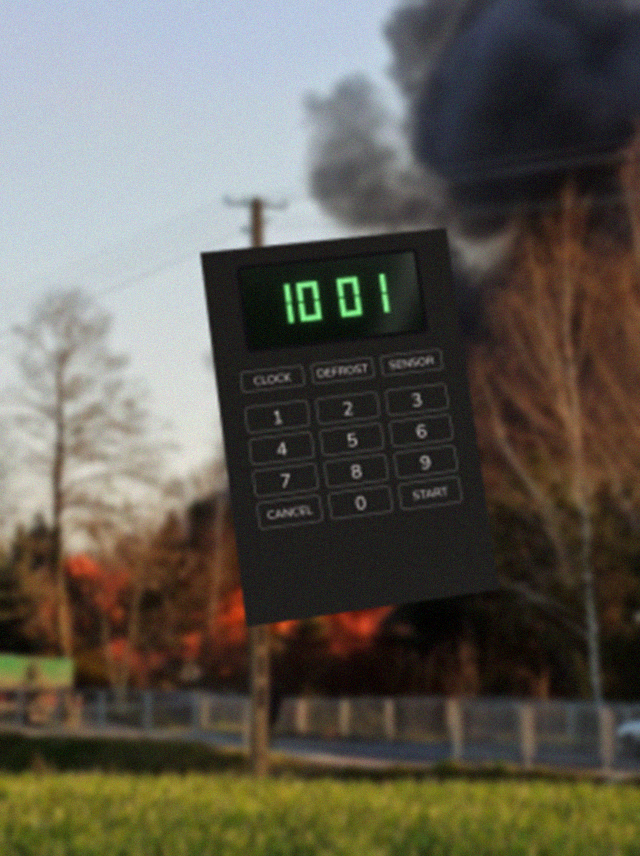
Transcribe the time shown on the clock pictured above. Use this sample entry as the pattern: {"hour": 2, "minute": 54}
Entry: {"hour": 10, "minute": 1}
